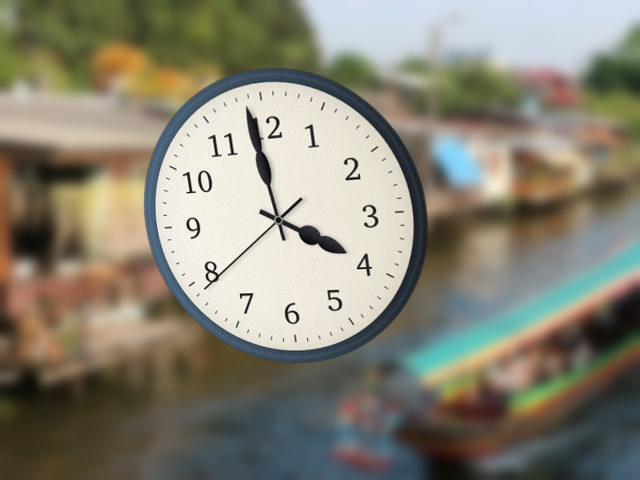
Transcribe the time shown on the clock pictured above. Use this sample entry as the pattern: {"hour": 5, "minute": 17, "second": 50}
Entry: {"hour": 3, "minute": 58, "second": 39}
